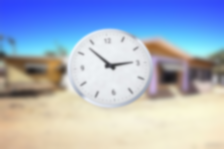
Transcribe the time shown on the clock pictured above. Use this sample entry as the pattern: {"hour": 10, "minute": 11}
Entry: {"hour": 2, "minute": 53}
